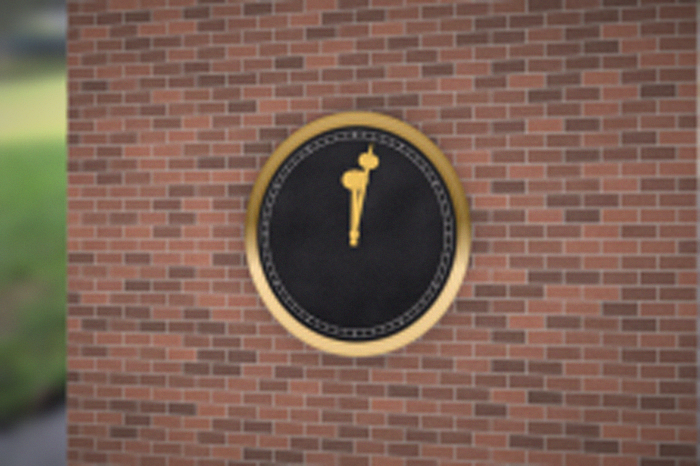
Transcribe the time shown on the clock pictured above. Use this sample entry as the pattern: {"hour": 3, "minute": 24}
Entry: {"hour": 12, "minute": 2}
